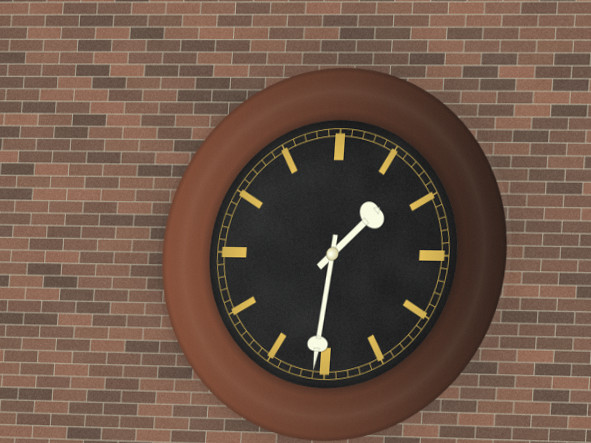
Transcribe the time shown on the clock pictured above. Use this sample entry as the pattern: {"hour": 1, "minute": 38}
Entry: {"hour": 1, "minute": 31}
